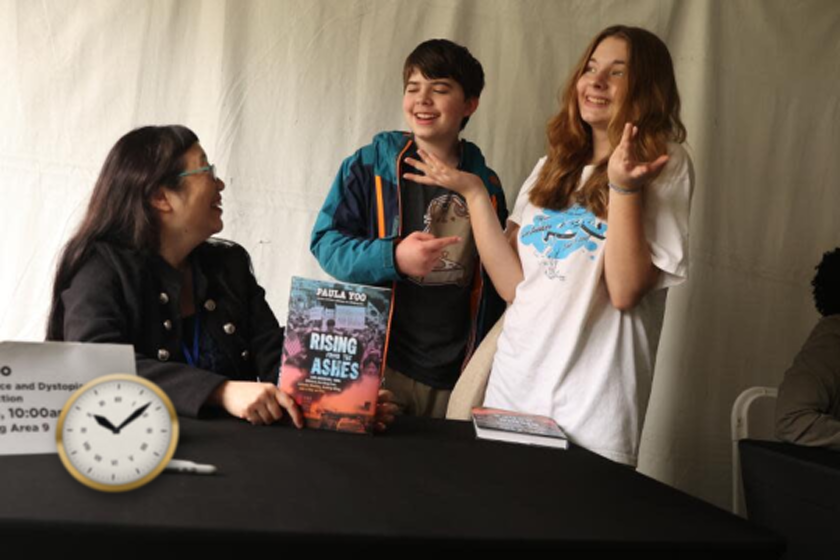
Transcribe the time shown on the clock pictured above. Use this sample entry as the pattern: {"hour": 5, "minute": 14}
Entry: {"hour": 10, "minute": 8}
